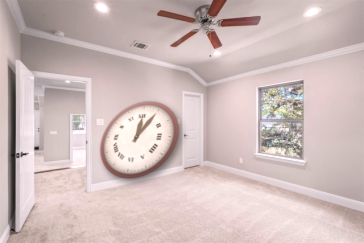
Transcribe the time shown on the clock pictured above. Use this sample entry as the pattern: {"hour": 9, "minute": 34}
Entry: {"hour": 12, "minute": 5}
